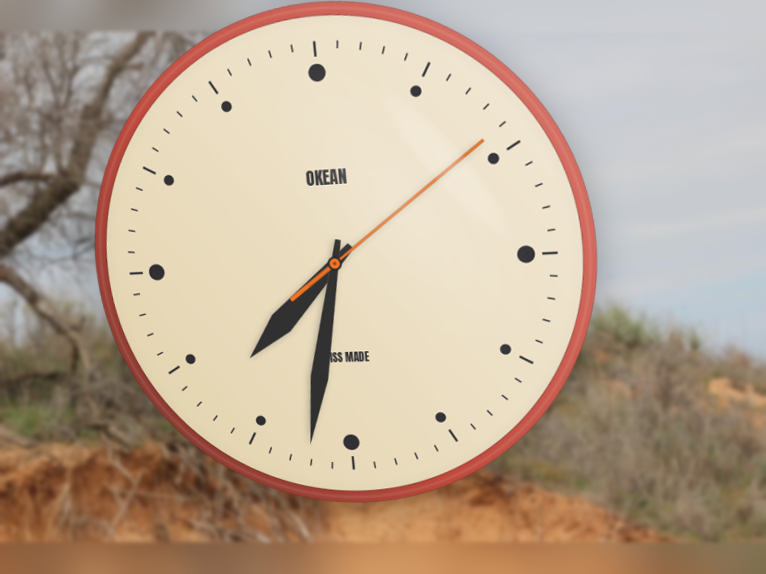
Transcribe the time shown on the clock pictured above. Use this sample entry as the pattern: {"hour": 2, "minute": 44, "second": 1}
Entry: {"hour": 7, "minute": 32, "second": 9}
